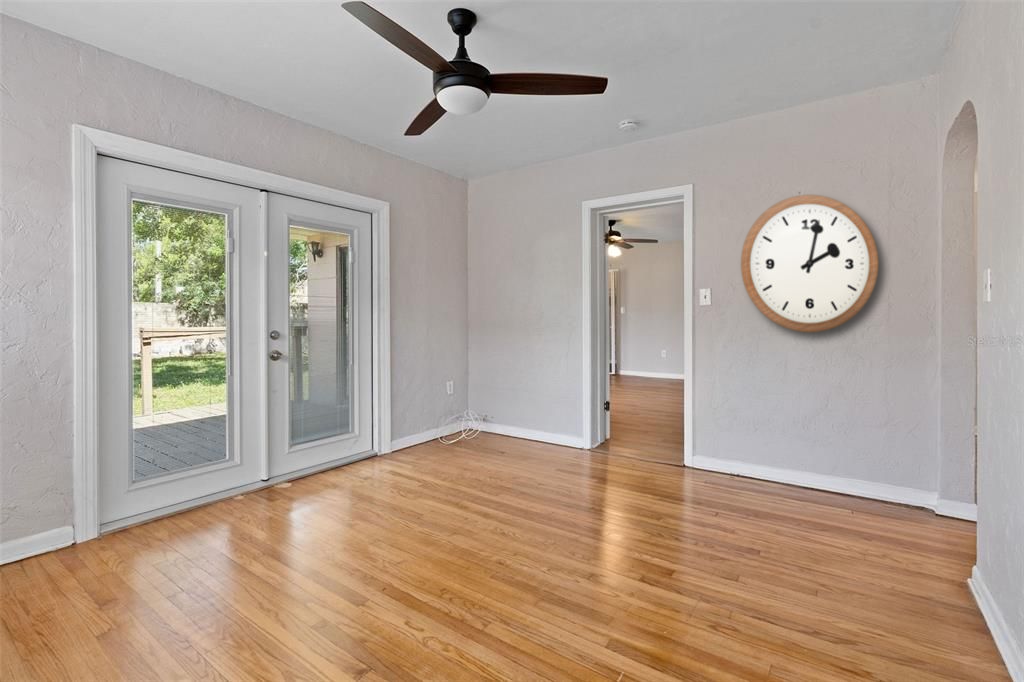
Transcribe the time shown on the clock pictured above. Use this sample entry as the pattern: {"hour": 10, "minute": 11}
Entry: {"hour": 2, "minute": 2}
